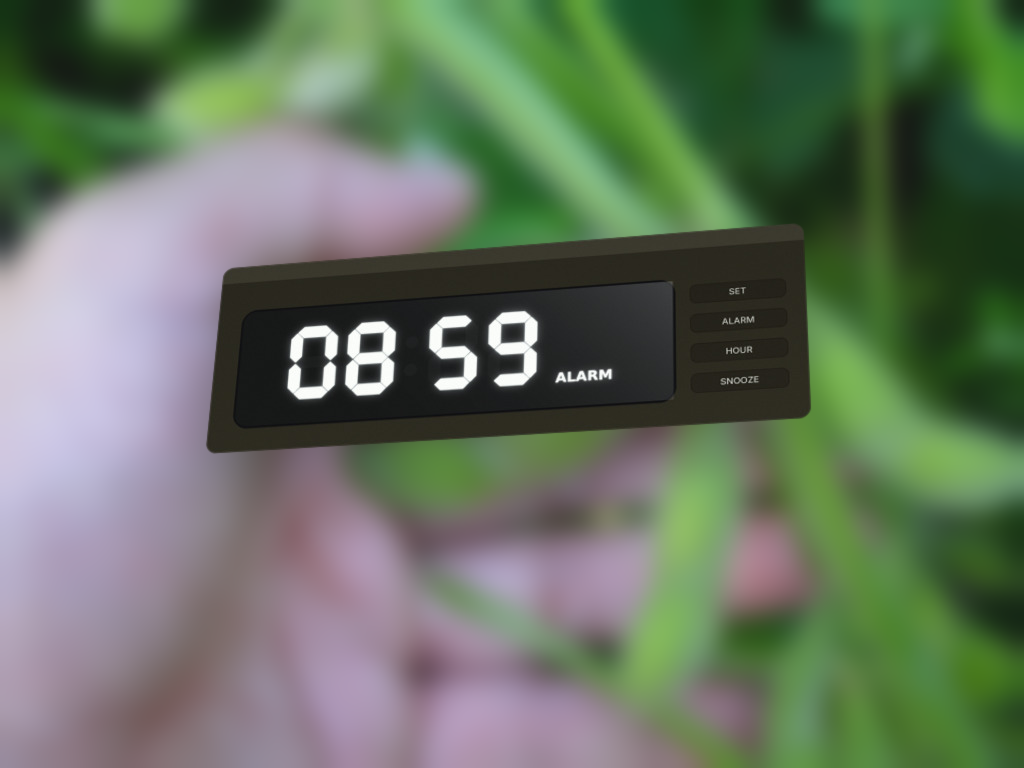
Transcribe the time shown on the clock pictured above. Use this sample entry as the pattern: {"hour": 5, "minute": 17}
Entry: {"hour": 8, "minute": 59}
